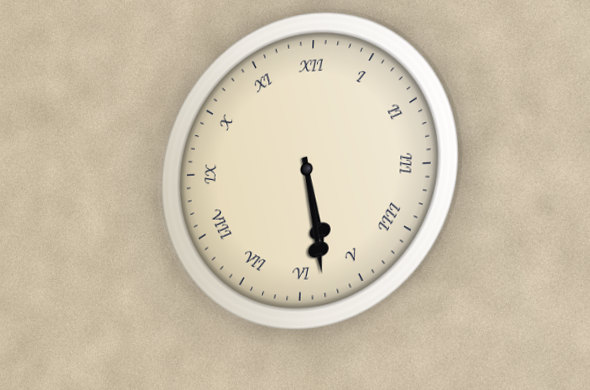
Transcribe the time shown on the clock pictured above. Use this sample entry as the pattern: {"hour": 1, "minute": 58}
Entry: {"hour": 5, "minute": 28}
